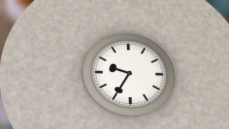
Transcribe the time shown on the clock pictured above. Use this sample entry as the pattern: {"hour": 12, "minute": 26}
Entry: {"hour": 9, "minute": 35}
